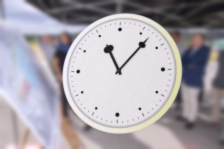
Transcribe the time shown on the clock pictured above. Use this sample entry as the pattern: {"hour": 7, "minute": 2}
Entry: {"hour": 11, "minute": 7}
